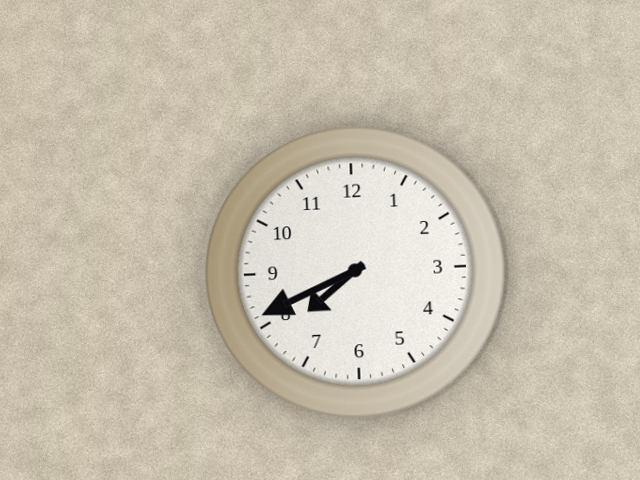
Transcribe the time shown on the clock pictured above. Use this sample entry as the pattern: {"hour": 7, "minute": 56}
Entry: {"hour": 7, "minute": 41}
